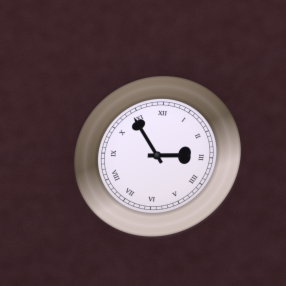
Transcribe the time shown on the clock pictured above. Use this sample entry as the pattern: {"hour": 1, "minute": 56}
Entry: {"hour": 2, "minute": 54}
